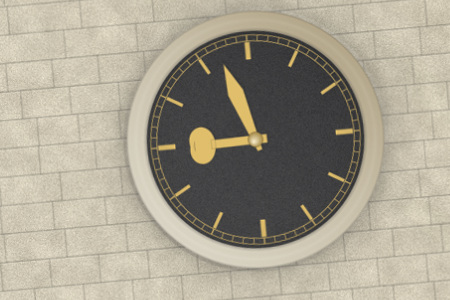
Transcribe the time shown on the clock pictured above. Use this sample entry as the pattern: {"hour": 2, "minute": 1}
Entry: {"hour": 8, "minute": 57}
